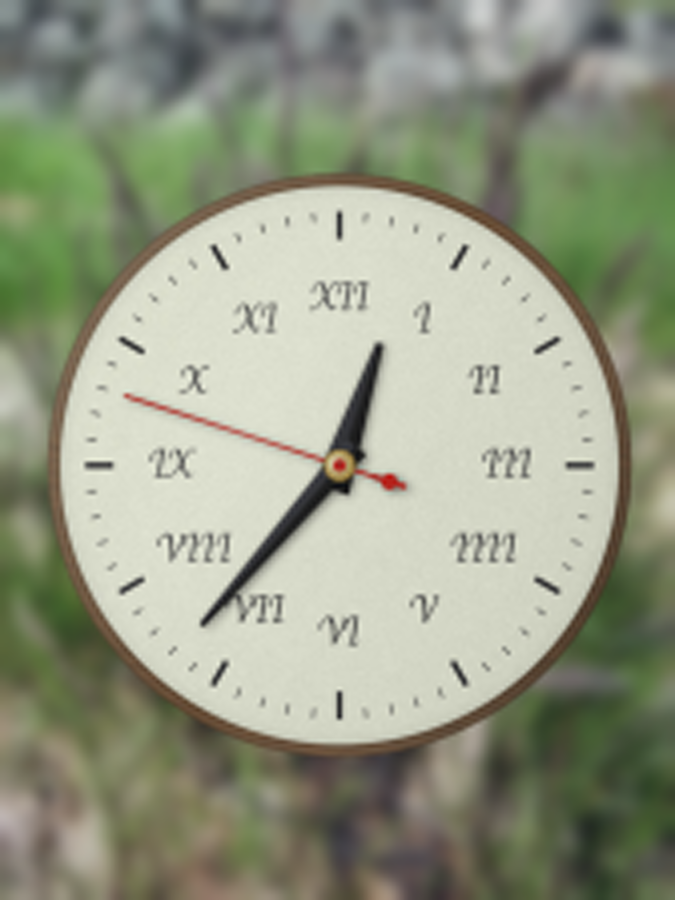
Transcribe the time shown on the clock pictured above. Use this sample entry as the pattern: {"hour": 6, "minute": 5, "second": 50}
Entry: {"hour": 12, "minute": 36, "second": 48}
